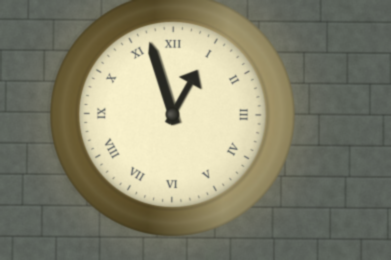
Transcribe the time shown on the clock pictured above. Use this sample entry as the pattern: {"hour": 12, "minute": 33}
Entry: {"hour": 12, "minute": 57}
